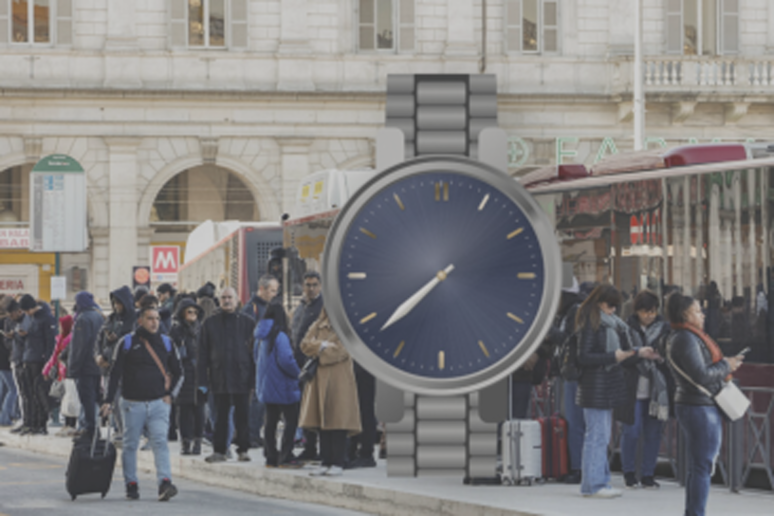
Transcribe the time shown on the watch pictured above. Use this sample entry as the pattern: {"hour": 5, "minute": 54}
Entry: {"hour": 7, "minute": 38}
